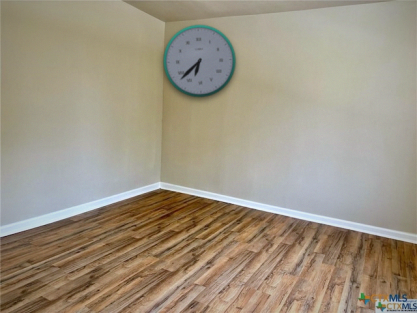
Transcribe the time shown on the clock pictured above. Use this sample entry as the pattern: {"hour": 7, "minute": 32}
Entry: {"hour": 6, "minute": 38}
